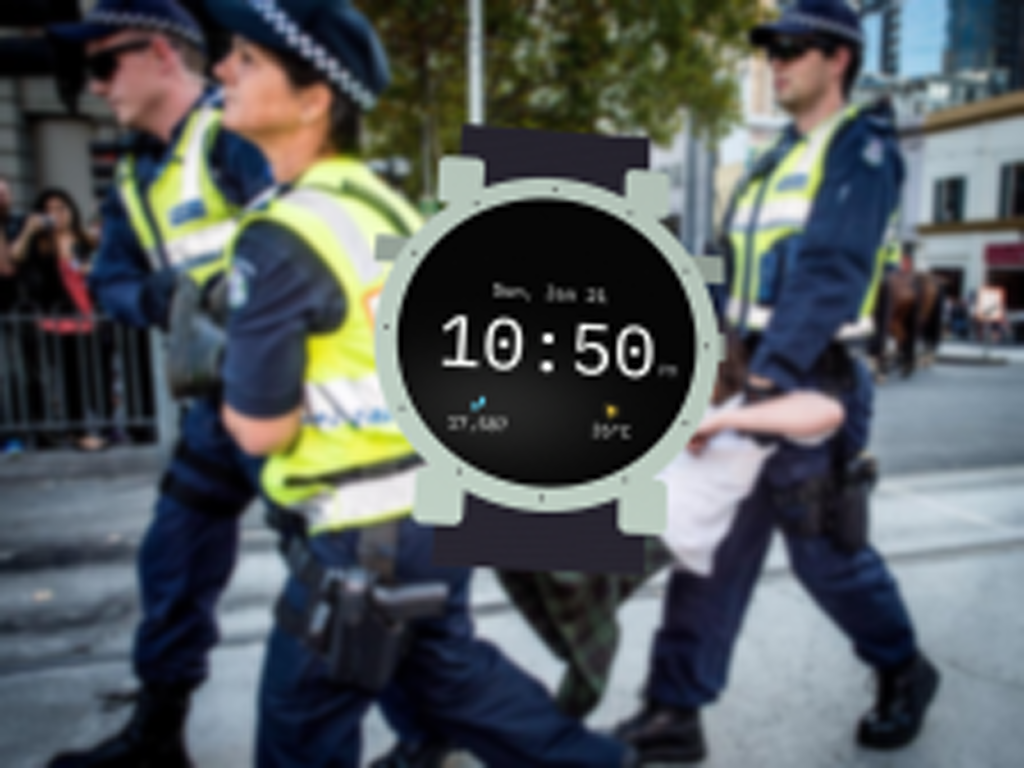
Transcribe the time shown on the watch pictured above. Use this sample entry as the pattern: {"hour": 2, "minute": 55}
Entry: {"hour": 10, "minute": 50}
